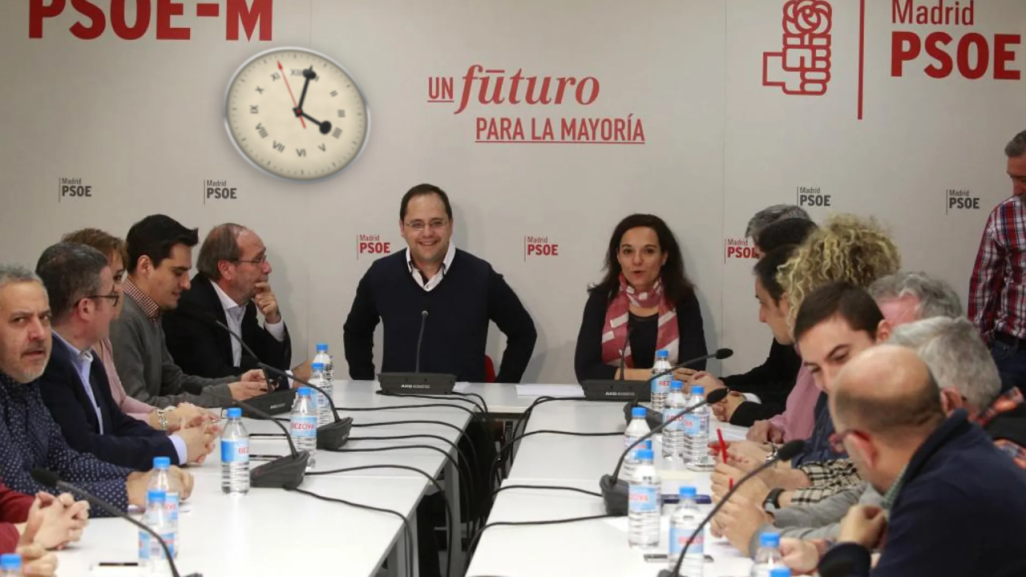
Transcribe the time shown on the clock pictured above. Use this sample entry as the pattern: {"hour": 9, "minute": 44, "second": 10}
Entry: {"hour": 4, "minute": 2, "second": 57}
